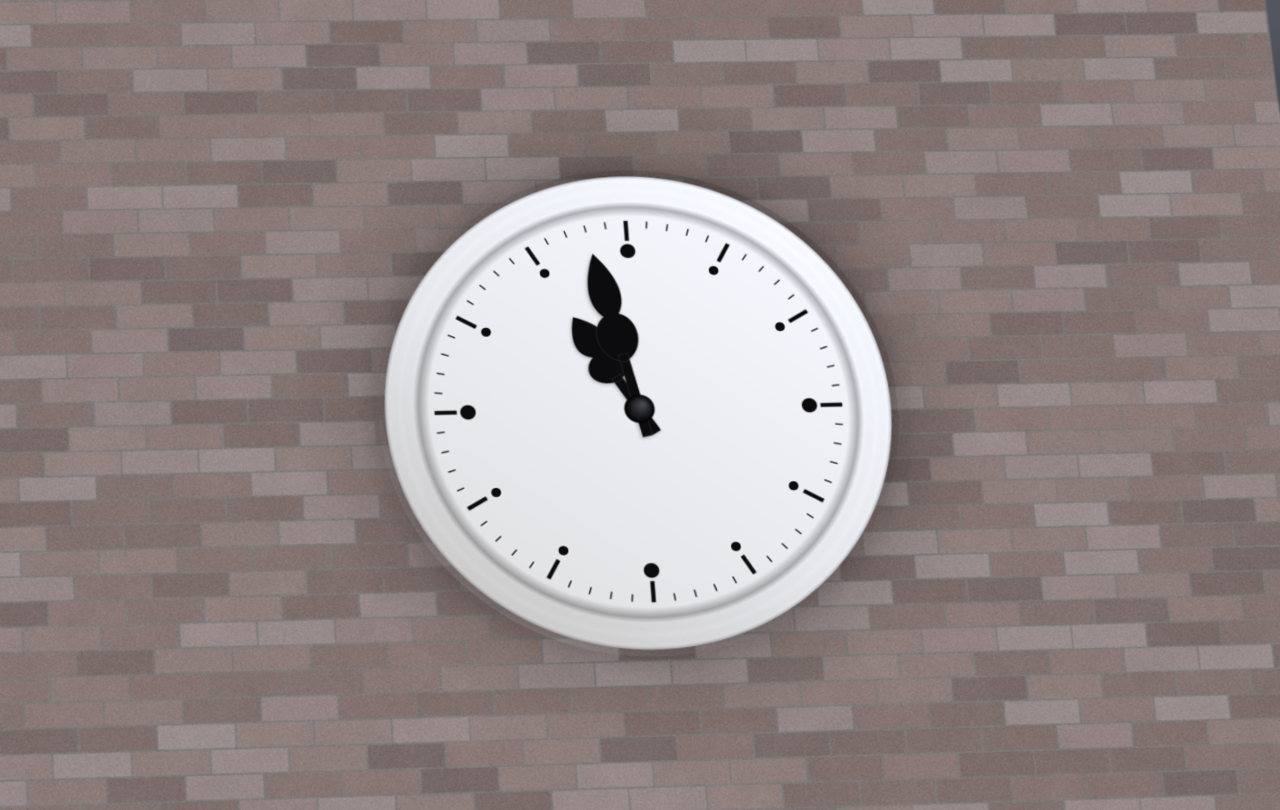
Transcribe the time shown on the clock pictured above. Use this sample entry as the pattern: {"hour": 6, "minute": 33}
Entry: {"hour": 10, "minute": 58}
